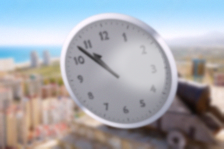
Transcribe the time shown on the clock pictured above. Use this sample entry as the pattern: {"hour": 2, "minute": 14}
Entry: {"hour": 10, "minute": 53}
